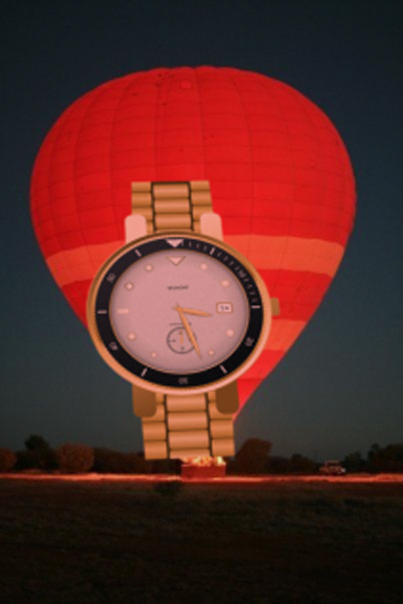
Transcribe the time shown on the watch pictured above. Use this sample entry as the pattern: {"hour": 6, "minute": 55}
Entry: {"hour": 3, "minute": 27}
